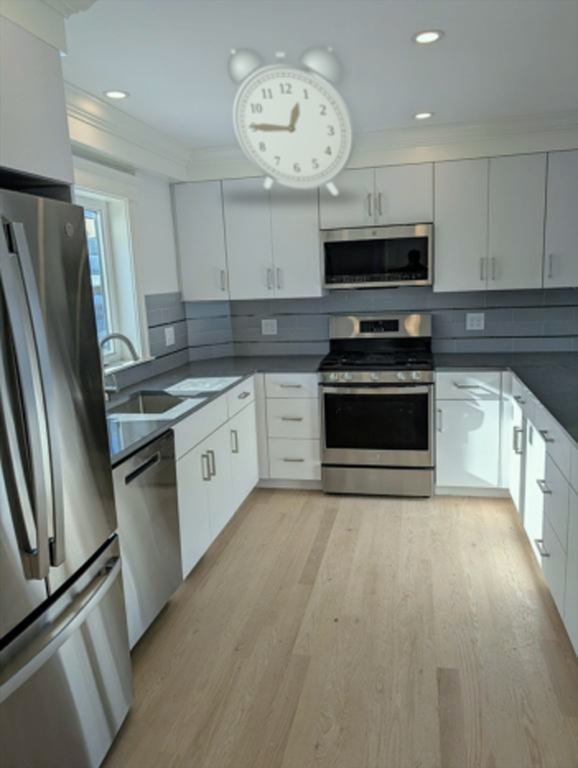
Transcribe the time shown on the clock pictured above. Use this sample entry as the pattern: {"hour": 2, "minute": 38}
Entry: {"hour": 12, "minute": 45}
